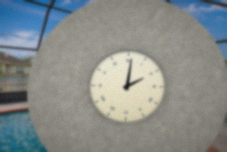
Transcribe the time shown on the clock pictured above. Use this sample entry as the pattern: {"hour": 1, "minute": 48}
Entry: {"hour": 2, "minute": 1}
